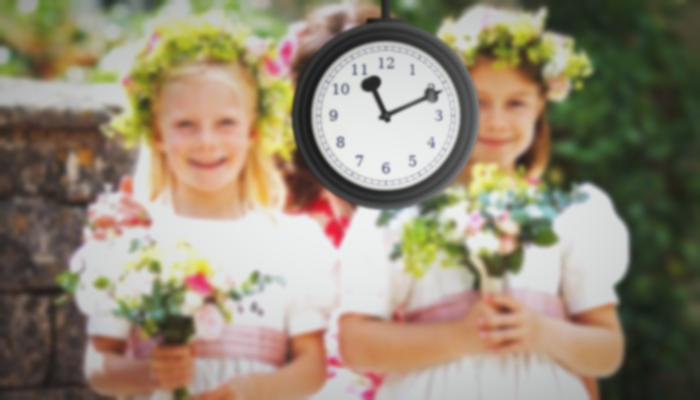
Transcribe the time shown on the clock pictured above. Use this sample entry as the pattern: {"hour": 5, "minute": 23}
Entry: {"hour": 11, "minute": 11}
